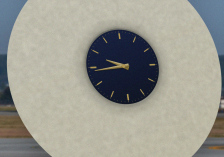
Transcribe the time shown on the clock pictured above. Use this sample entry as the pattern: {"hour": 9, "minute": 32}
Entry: {"hour": 9, "minute": 44}
